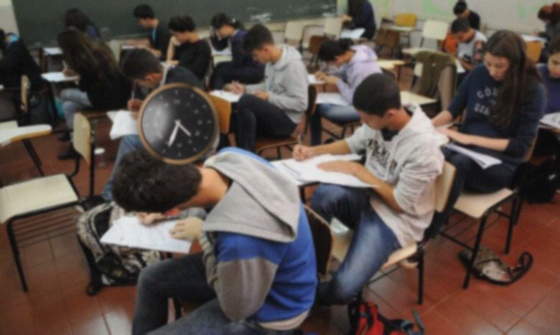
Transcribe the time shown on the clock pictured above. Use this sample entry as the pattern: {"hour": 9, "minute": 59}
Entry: {"hour": 4, "minute": 34}
